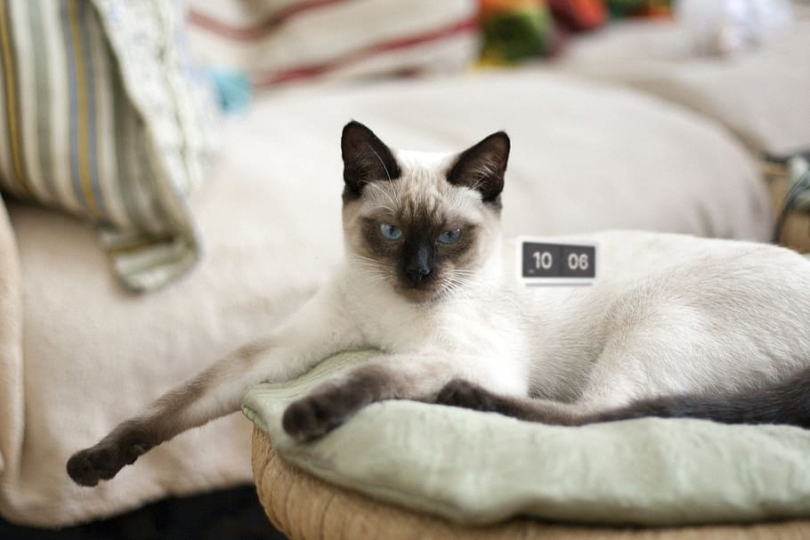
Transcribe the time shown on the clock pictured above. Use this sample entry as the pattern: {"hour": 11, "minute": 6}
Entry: {"hour": 10, "minute": 6}
